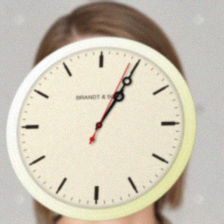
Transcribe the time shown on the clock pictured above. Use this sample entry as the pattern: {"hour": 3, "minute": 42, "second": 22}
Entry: {"hour": 1, "minute": 5, "second": 4}
